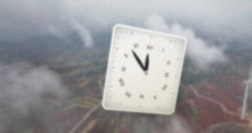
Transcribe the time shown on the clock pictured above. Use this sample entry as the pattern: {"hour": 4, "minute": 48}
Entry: {"hour": 11, "minute": 53}
